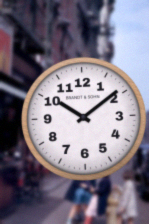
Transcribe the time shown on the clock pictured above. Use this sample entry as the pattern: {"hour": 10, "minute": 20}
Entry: {"hour": 10, "minute": 9}
